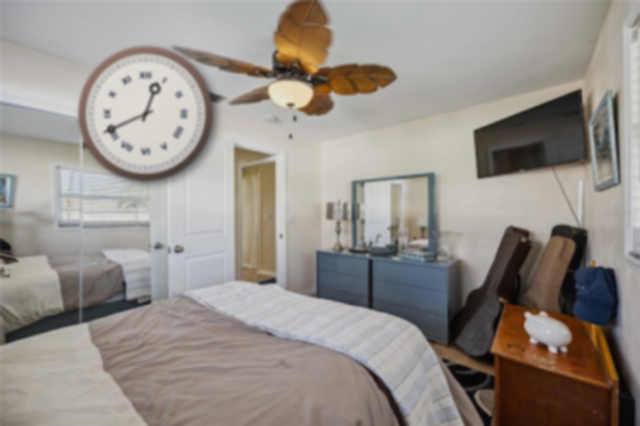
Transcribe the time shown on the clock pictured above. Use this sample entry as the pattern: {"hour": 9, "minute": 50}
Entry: {"hour": 12, "minute": 41}
